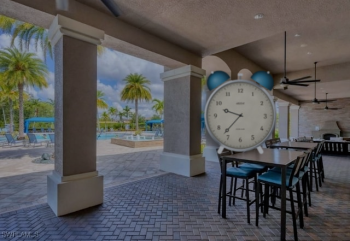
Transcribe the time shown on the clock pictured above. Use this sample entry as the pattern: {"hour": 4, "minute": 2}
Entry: {"hour": 9, "minute": 37}
